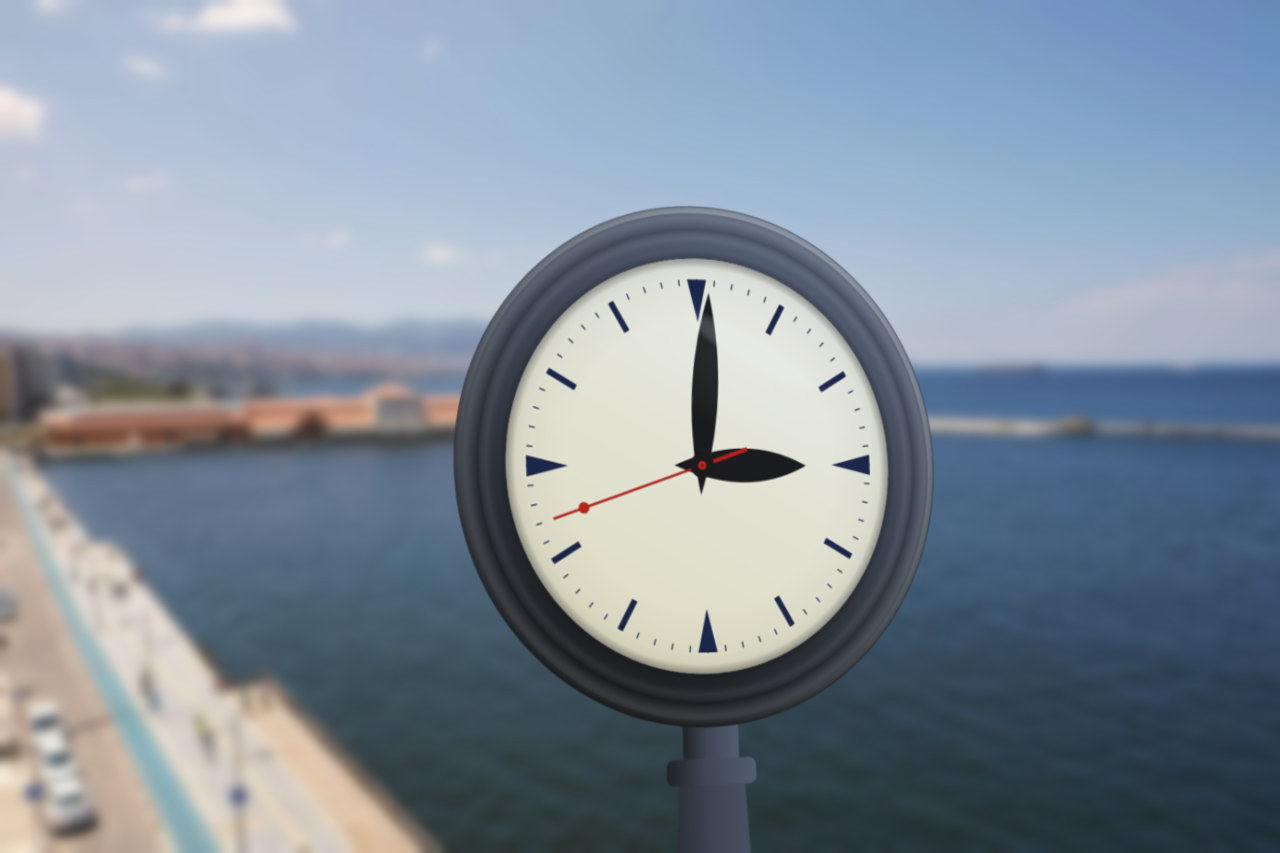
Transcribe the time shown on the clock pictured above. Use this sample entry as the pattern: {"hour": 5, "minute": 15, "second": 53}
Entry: {"hour": 3, "minute": 0, "second": 42}
